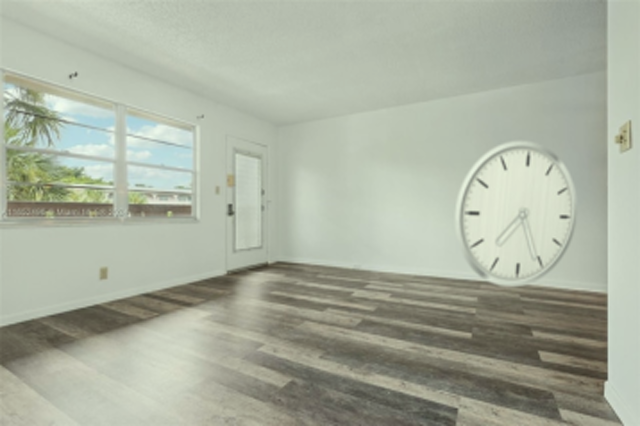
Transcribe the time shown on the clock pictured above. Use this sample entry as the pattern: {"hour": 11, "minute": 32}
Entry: {"hour": 7, "minute": 26}
